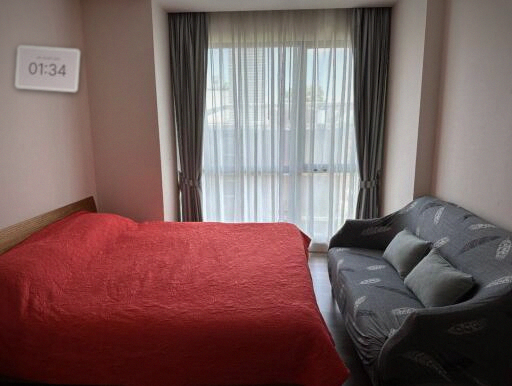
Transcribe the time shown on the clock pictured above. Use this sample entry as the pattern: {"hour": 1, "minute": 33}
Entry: {"hour": 1, "minute": 34}
